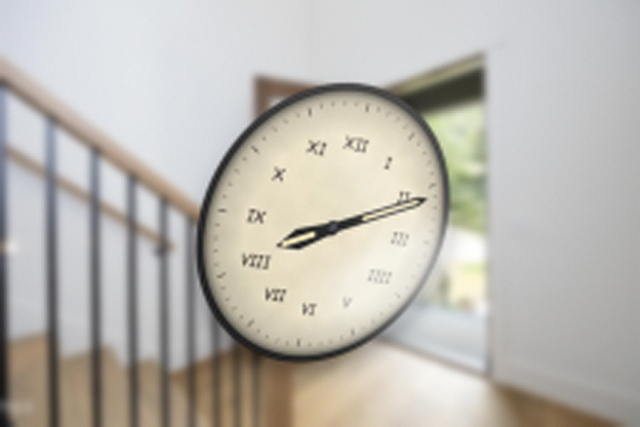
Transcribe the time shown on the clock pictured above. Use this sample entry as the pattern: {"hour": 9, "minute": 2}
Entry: {"hour": 8, "minute": 11}
